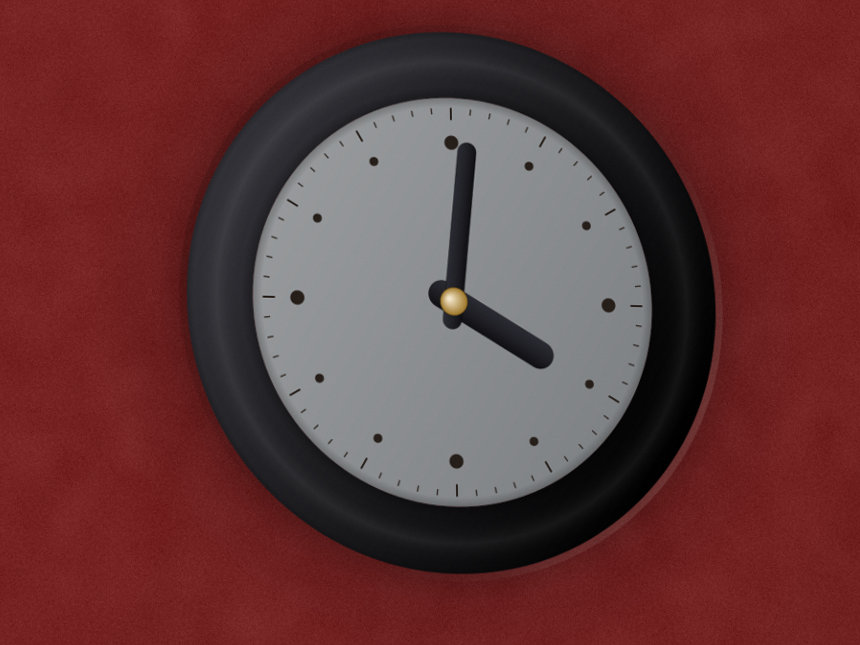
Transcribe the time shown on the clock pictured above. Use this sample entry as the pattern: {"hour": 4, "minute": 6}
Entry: {"hour": 4, "minute": 1}
